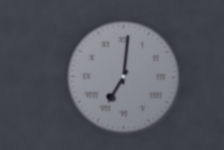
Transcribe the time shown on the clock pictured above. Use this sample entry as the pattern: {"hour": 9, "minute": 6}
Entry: {"hour": 7, "minute": 1}
